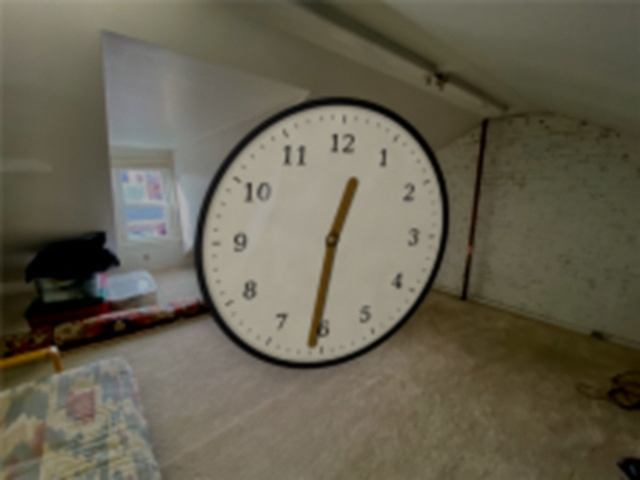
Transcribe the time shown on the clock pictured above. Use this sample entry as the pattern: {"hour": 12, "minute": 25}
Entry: {"hour": 12, "minute": 31}
